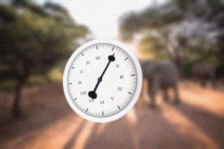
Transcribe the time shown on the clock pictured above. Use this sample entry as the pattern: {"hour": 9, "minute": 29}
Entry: {"hour": 7, "minute": 6}
